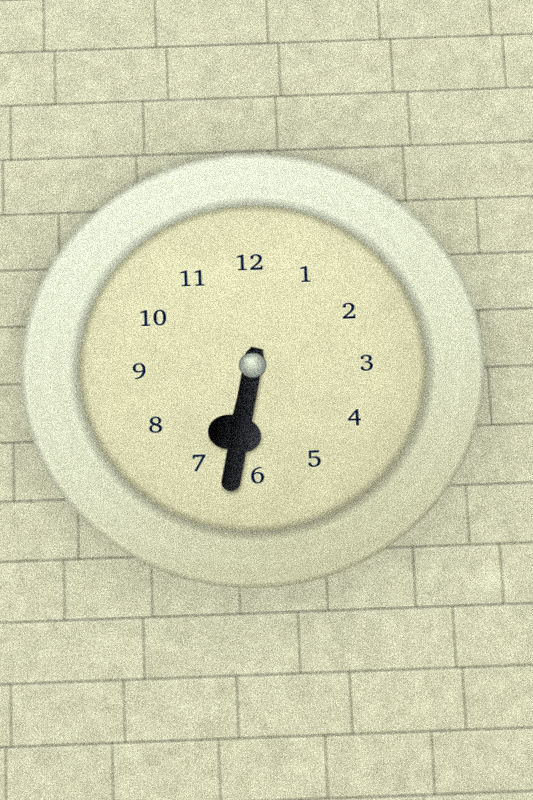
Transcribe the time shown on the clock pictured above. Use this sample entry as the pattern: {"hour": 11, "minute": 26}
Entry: {"hour": 6, "minute": 32}
